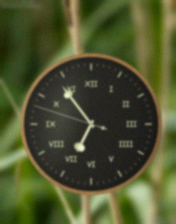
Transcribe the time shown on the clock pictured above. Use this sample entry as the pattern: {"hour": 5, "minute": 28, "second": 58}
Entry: {"hour": 6, "minute": 53, "second": 48}
